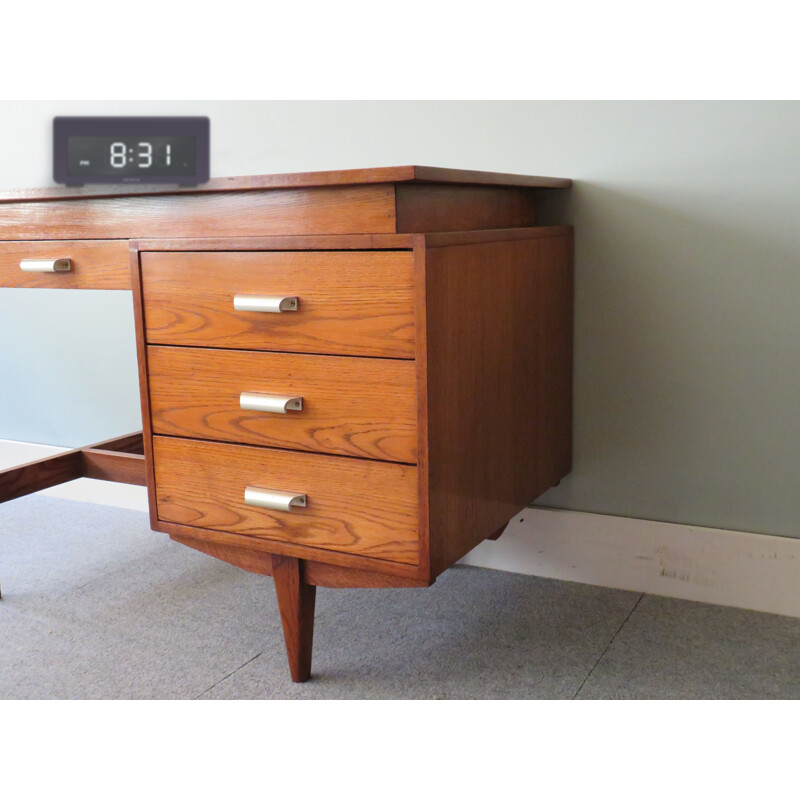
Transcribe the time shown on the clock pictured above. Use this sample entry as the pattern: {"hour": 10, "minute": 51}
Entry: {"hour": 8, "minute": 31}
